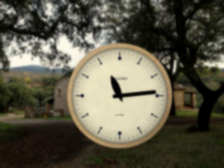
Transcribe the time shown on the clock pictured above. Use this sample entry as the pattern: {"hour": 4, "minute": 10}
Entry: {"hour": 11, "minute": 14}
